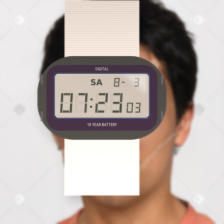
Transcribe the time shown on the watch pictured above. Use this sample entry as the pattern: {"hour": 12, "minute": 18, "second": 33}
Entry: {"hour": 7, "minute": 23, "second": 3}
